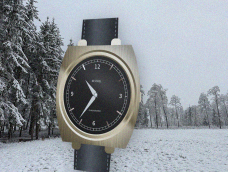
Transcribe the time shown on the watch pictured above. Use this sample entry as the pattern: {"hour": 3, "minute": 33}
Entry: {"hour": 10, "minute": 36}
